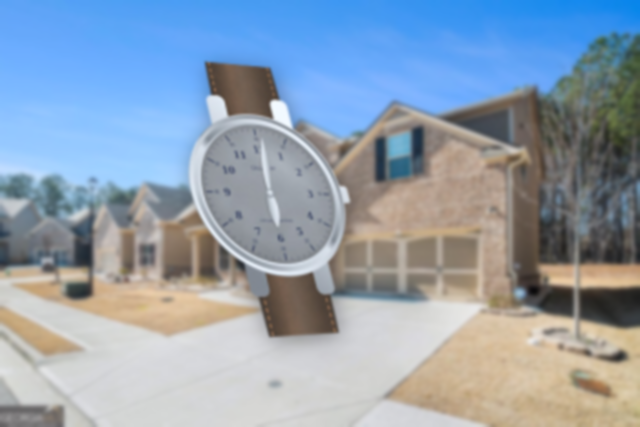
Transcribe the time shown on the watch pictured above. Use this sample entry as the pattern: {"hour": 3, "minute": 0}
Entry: {"hour": 6, "minute": 1}
